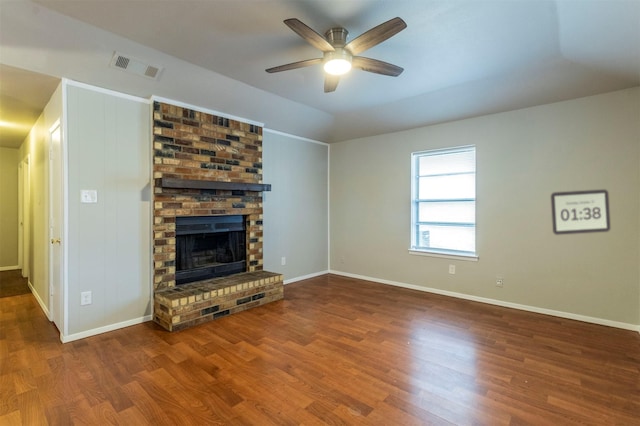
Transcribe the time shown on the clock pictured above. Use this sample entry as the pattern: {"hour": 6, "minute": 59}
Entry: {"hour": 1, "minute": 38}
